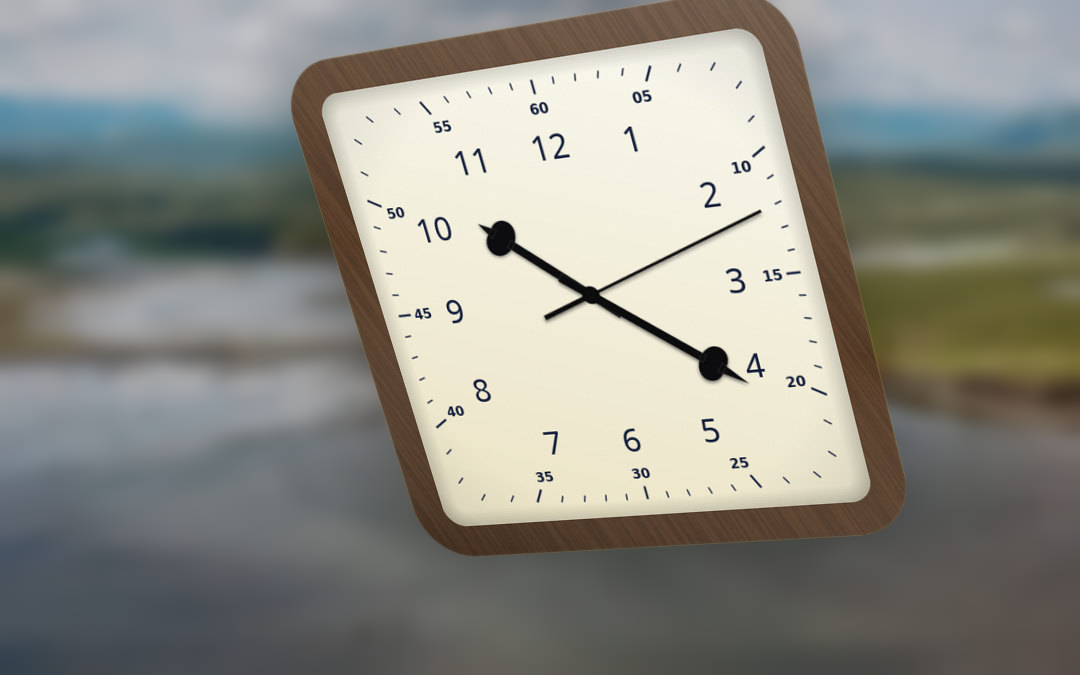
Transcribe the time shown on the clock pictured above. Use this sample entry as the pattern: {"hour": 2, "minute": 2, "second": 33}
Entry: {"hour": 10, "minute": 21, "second": 12}
